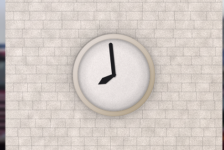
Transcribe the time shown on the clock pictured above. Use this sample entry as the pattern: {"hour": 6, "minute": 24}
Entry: {"hour": 7, "minute": 59}
